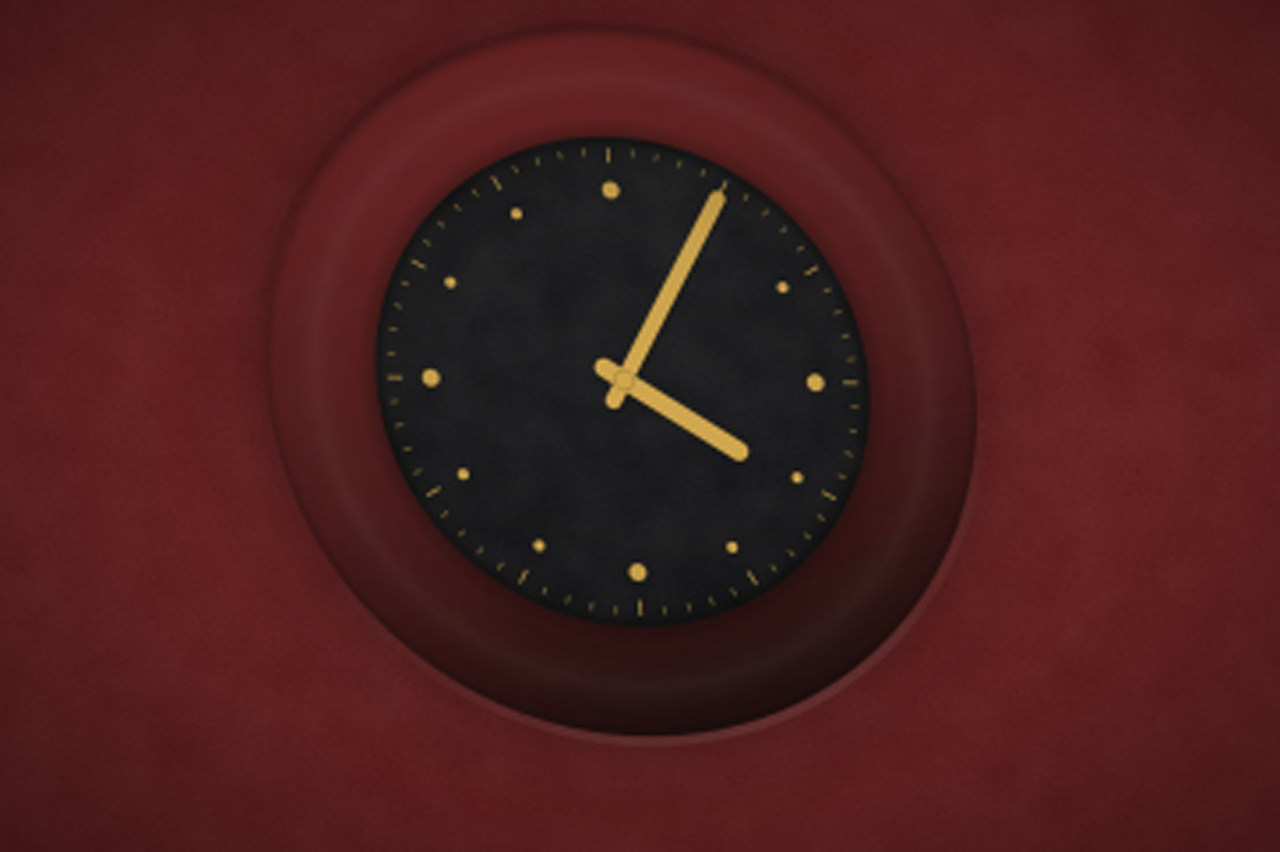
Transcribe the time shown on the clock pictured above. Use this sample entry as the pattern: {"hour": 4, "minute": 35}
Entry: {"hour": 4, "minute": 5}
